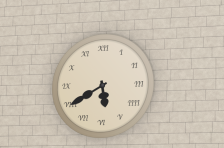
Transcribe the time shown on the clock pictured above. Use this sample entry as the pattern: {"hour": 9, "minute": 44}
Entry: {"hour": 5, "minute": 40}
